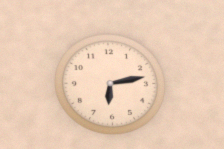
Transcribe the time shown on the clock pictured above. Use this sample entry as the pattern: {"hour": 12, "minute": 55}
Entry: {"hour": 6, "minute": 13}
